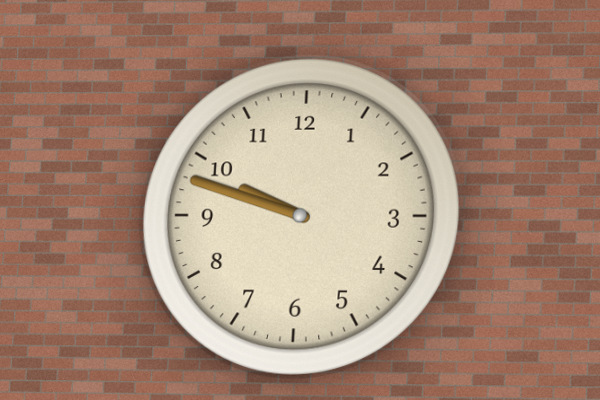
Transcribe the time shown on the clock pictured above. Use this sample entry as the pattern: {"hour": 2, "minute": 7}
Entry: {"hour": 9, "minute": 48}
